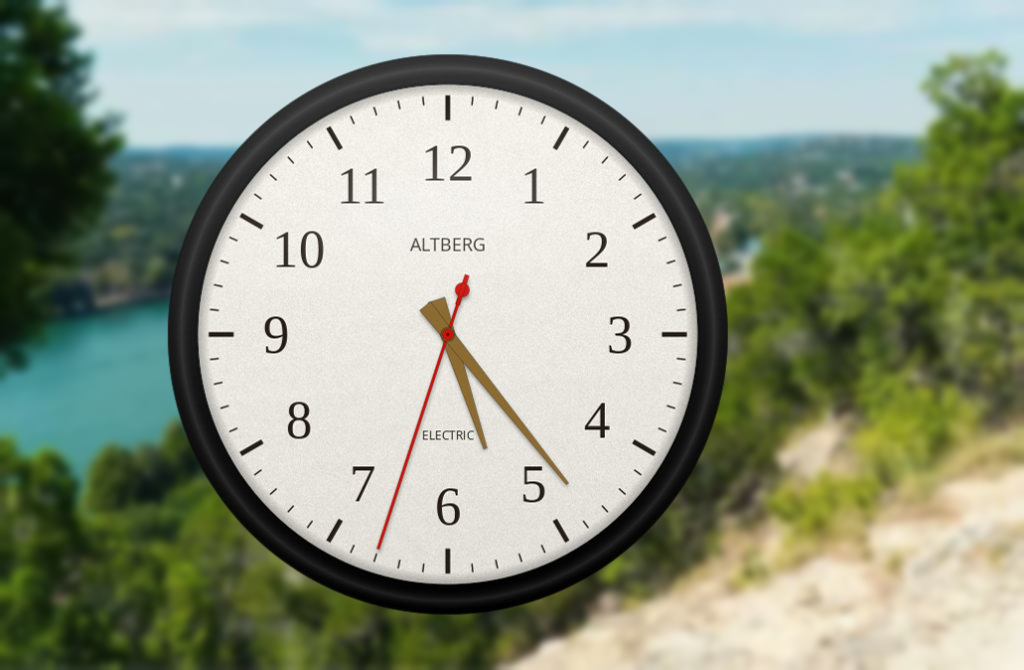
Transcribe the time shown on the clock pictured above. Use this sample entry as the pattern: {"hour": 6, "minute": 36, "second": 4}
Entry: {"hour": 5, "minute": 23, "second": 33}
